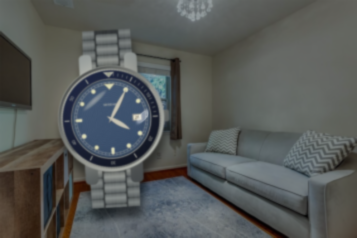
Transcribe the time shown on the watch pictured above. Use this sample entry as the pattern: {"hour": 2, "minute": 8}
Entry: {"hour": 4, "minute": 5}
